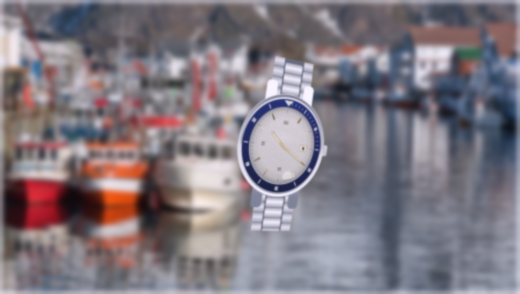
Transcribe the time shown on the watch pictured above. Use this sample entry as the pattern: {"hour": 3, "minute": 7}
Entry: {"hour": 10, "minute": 20}
